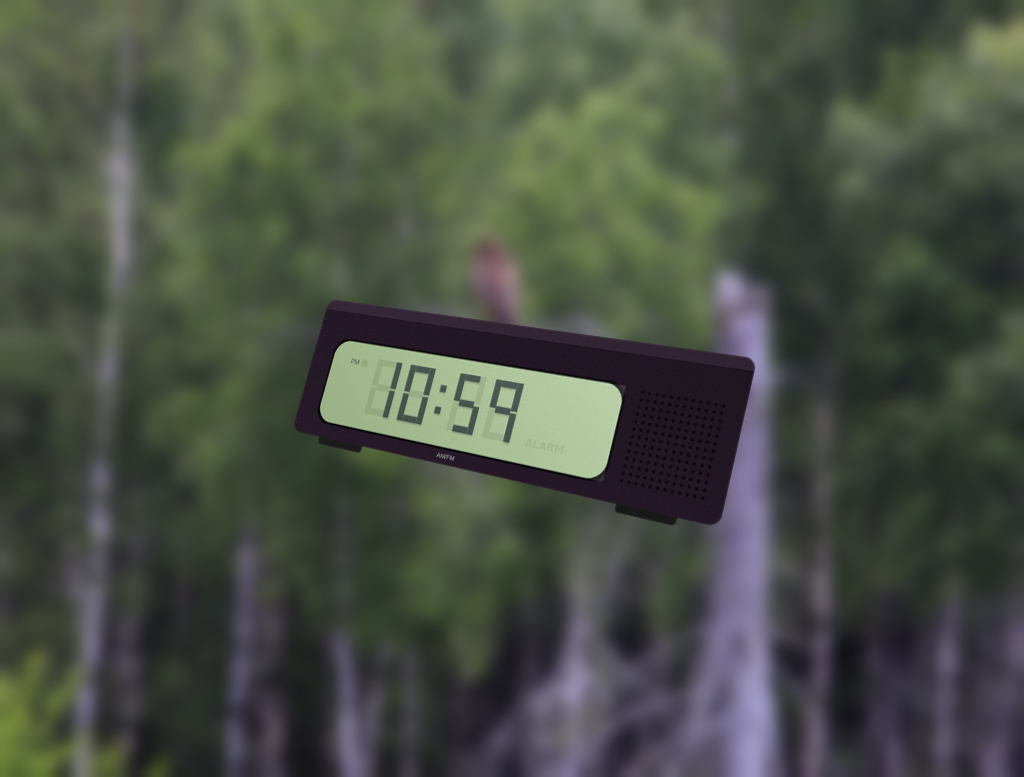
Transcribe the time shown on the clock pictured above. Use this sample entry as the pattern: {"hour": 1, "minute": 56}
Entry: {"hour": 10, "minute": 59}
